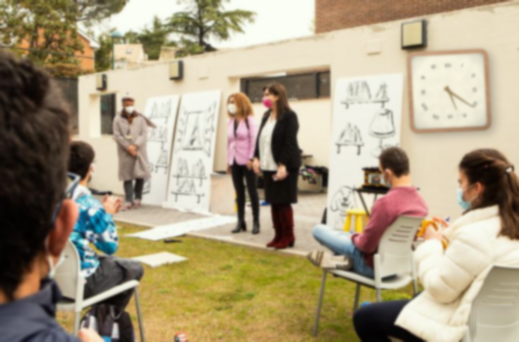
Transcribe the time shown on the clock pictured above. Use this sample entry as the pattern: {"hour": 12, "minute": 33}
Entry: {"hour": 5, "minute": 21}
